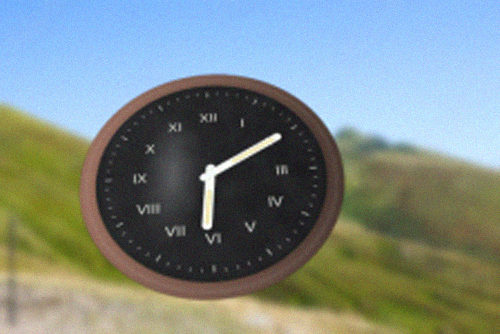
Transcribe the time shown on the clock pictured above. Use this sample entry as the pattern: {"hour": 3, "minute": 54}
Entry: {"hour": 6, "minute": 10}
